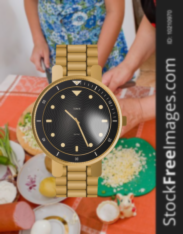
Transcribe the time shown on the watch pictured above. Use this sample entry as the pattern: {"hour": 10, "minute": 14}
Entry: {"hour": 10, "minute": 26}
